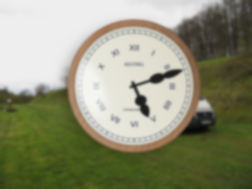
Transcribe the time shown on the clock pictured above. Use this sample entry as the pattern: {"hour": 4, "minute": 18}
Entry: {"hour": 5, "minute": 12}
